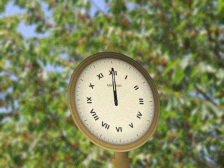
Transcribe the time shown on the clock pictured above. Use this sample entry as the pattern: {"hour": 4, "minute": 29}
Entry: {"hour": 12, "minute": 0}
